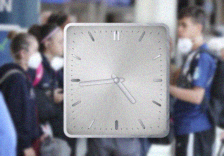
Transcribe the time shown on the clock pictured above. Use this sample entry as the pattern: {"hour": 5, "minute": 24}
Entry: {"hour": 4, "minute": 44}
